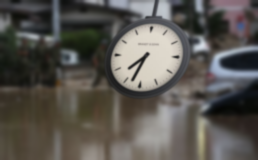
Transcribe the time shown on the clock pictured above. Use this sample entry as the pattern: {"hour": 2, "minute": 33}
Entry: {"hour": 7, "minute": 33}
